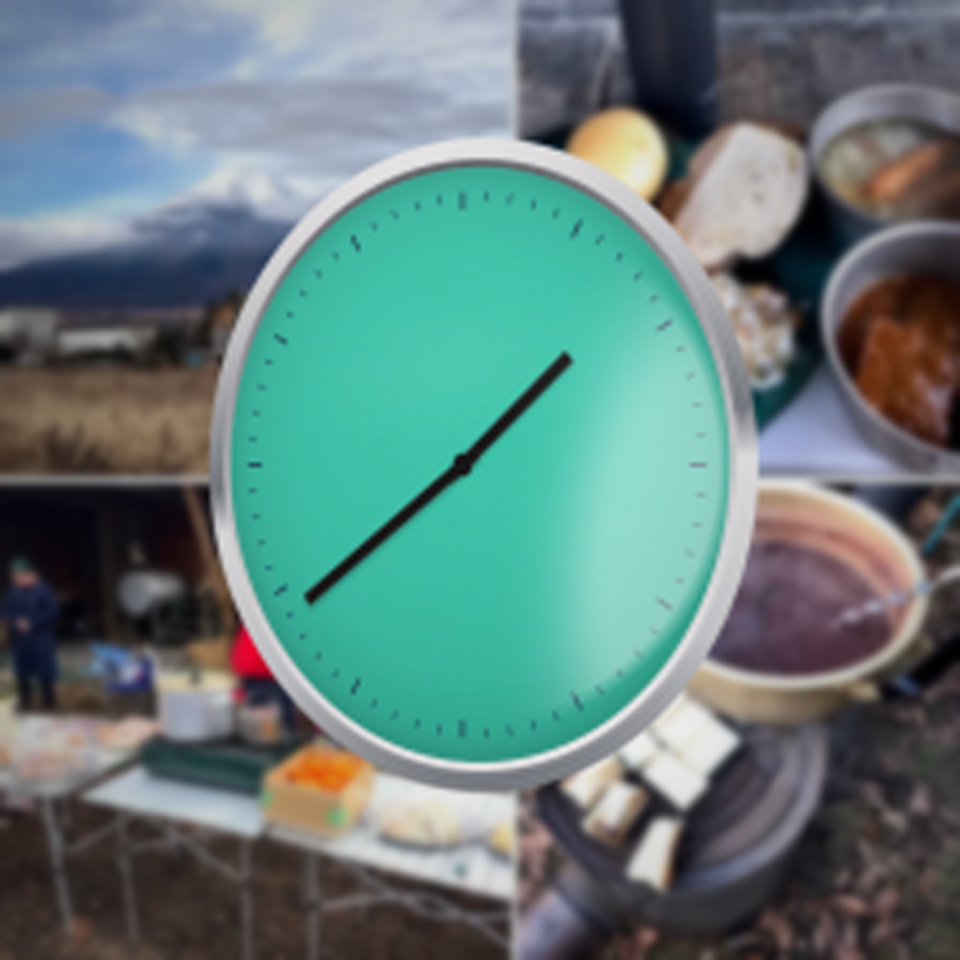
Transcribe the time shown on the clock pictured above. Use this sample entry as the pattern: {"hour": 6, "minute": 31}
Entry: {"hour": 1, "minute": 39}
